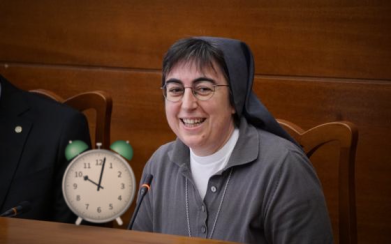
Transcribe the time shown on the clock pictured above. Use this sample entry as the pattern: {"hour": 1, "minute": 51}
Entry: {"hour": 10, "minute": 2}
